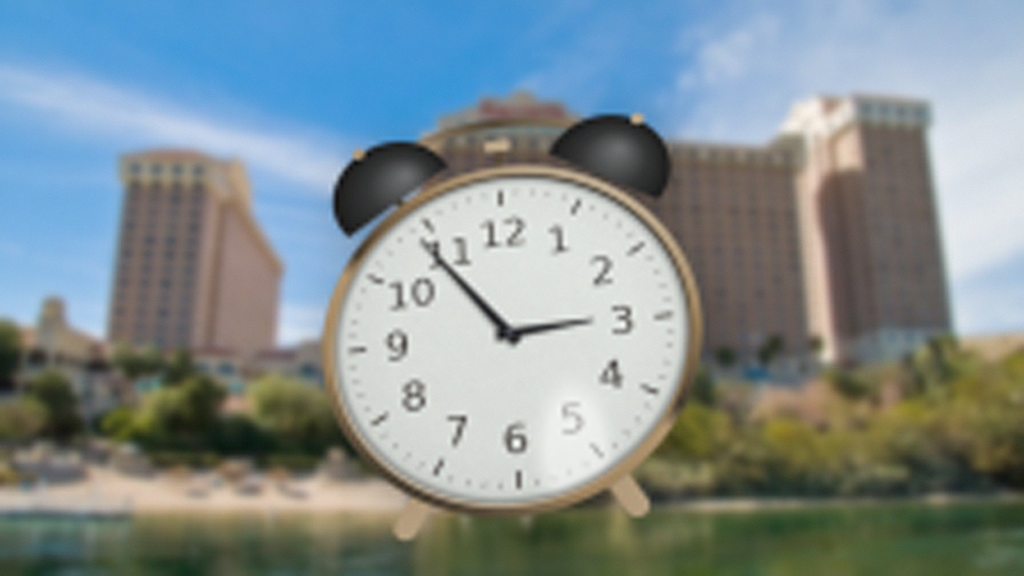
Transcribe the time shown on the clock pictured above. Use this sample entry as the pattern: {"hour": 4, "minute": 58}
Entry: {"hour": 2, "minute": 54}
